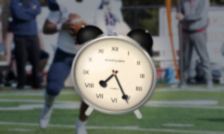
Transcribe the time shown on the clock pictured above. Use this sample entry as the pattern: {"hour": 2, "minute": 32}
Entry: {"hour": 7, "minute": 26}
